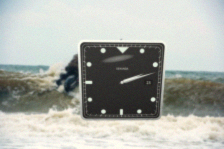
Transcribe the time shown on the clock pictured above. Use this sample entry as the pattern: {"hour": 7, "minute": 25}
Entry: {"hour": 2, "minute": 12}
